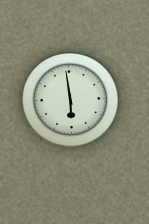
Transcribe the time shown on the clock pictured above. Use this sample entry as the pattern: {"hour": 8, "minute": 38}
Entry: {"hour": 5, "minute": 59}
